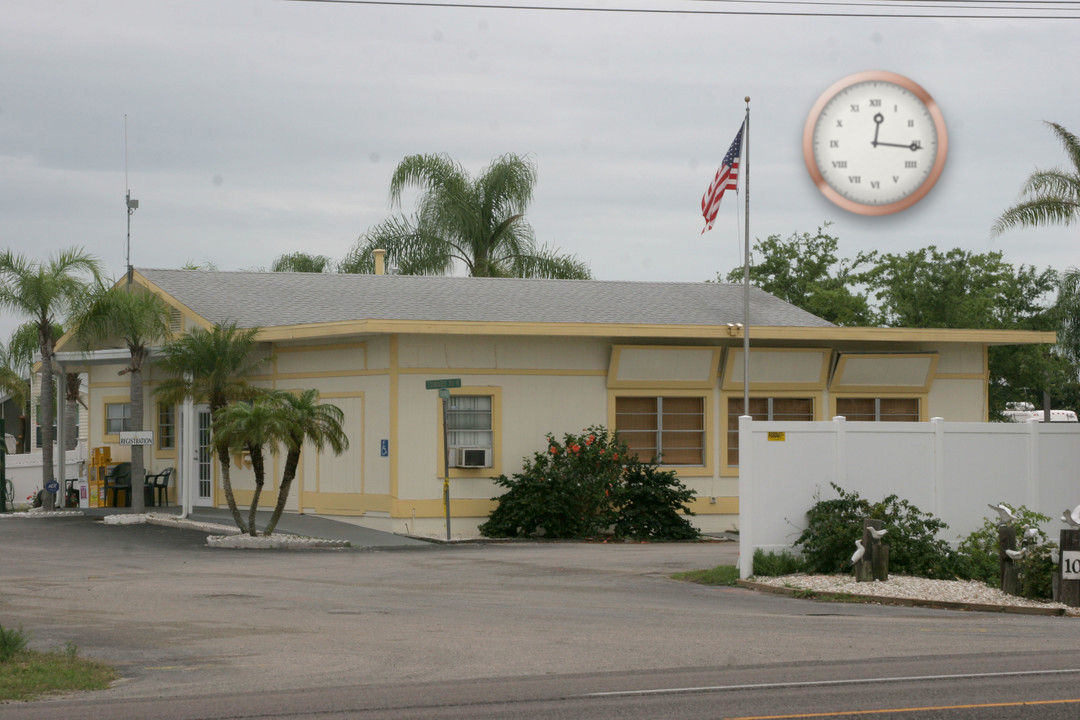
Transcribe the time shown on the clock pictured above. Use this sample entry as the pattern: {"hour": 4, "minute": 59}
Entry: {"hour": 12, "minute": 16}
